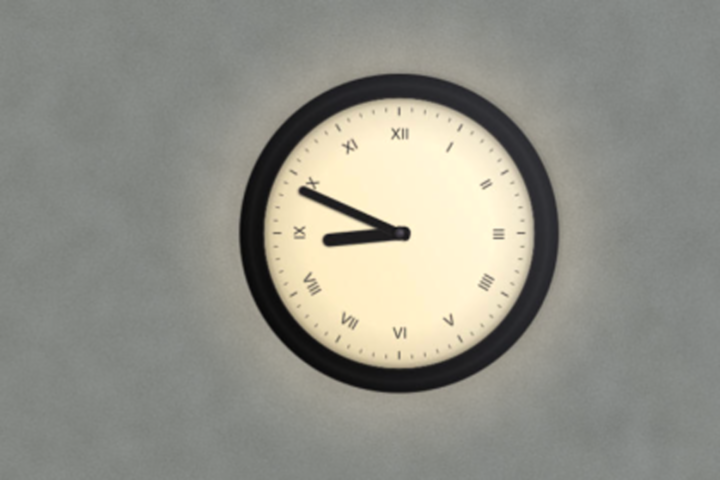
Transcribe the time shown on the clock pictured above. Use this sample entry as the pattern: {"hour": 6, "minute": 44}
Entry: {"hour": 8, "minute": 49}
